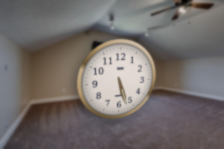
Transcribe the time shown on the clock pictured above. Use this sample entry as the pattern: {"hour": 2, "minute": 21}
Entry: {"hour": 5, "minute": 27}
